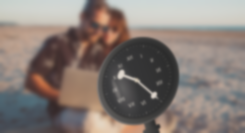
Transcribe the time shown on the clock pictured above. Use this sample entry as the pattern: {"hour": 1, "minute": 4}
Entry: {"hour": 10, "minute": 25}
